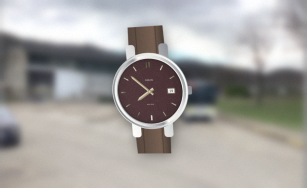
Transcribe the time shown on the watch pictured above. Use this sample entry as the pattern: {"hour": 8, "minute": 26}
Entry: {"hour": 7, "minute": 52}
